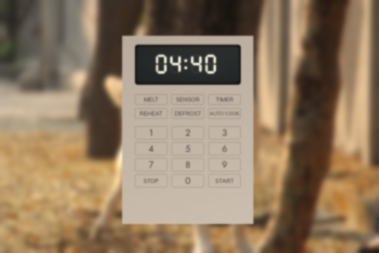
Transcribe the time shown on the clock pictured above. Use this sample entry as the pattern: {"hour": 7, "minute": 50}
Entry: {"hour": 4, "minute": 40}
